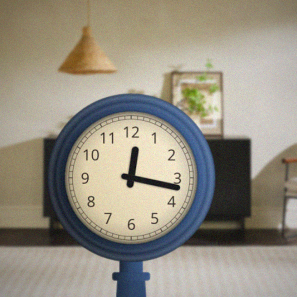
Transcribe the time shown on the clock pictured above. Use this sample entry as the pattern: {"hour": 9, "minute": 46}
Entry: {"hour": 12, "minute": 17}
